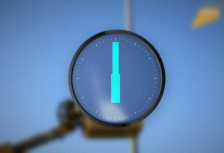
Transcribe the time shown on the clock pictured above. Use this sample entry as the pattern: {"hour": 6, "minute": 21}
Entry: {"hour": 6, "minute": 0}
